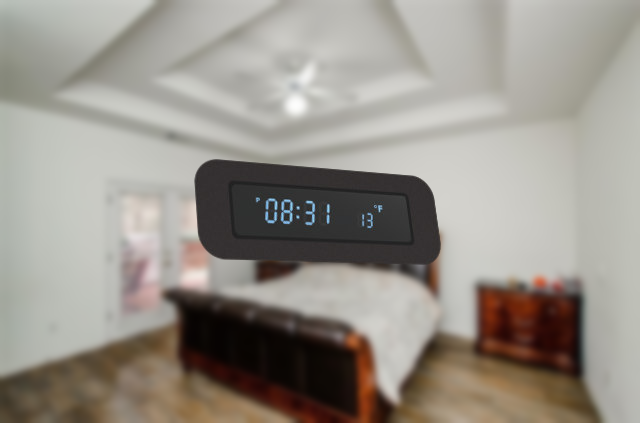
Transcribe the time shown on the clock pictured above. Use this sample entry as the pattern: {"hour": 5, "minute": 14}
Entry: {"hour": 8, "minute": 31}
